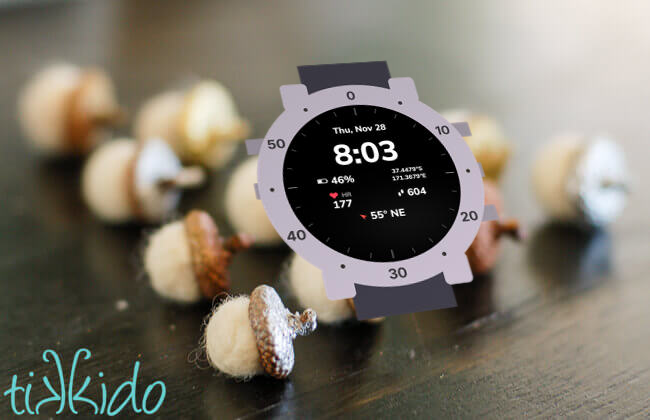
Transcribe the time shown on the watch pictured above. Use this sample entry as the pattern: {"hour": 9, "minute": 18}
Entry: {"hour": 8, "minute": 3}
